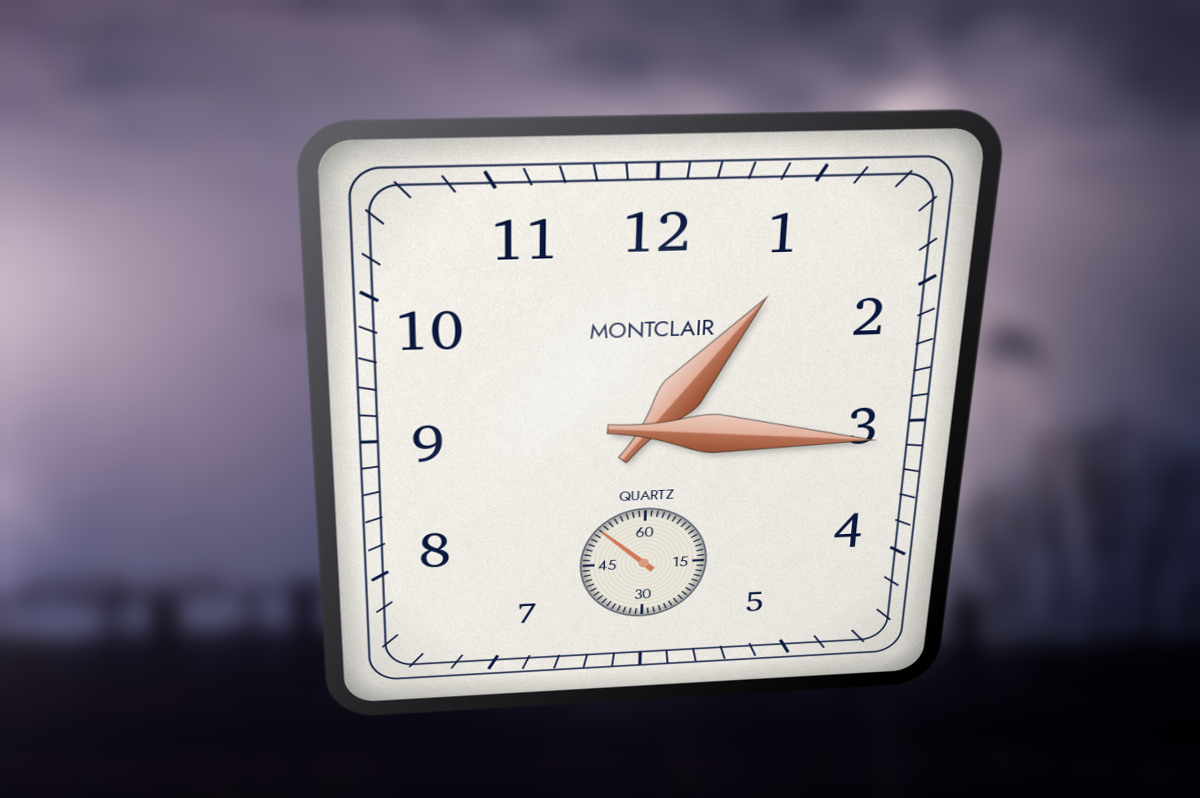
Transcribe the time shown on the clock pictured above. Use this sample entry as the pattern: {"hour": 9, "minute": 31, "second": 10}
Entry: {"hour": 1, "minute": 15, "second": 52}
